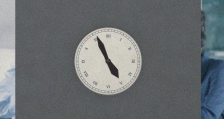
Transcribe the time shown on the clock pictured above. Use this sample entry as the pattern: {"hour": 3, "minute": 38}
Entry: {"hour": 4, "minute": 56}
